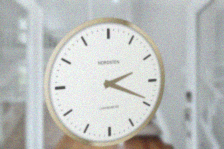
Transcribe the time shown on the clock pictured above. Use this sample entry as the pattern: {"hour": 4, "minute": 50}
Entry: {"hour": 2, "minute": 19}
